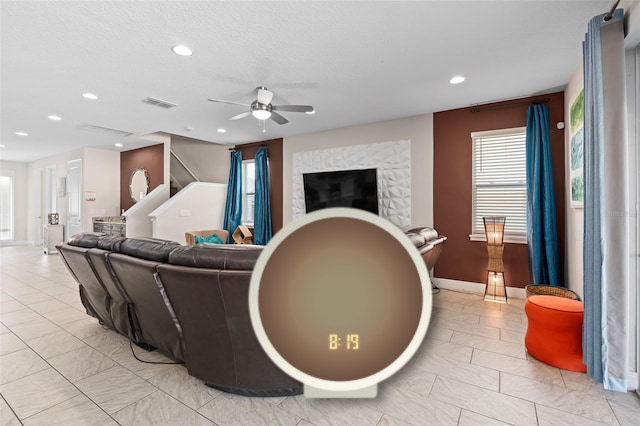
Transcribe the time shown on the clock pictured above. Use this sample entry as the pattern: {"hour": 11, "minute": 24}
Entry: {"hour": 8, "minute": 19}
